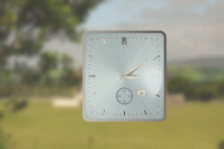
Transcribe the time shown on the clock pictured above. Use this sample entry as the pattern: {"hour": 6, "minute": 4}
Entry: {"hour": 3, "minute": 9}
